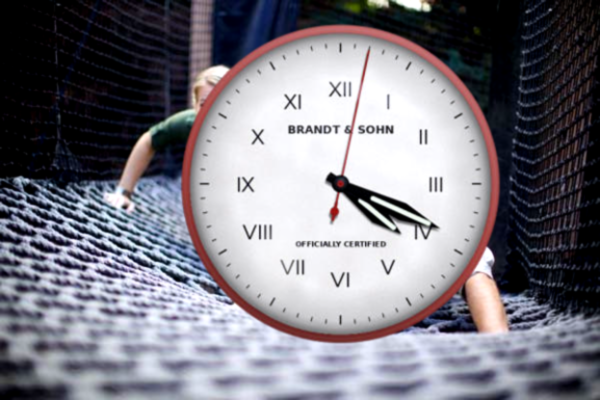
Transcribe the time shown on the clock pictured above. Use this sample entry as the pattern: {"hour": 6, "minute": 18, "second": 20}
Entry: {"hour": 4, "minute": 19, "second": 2}
